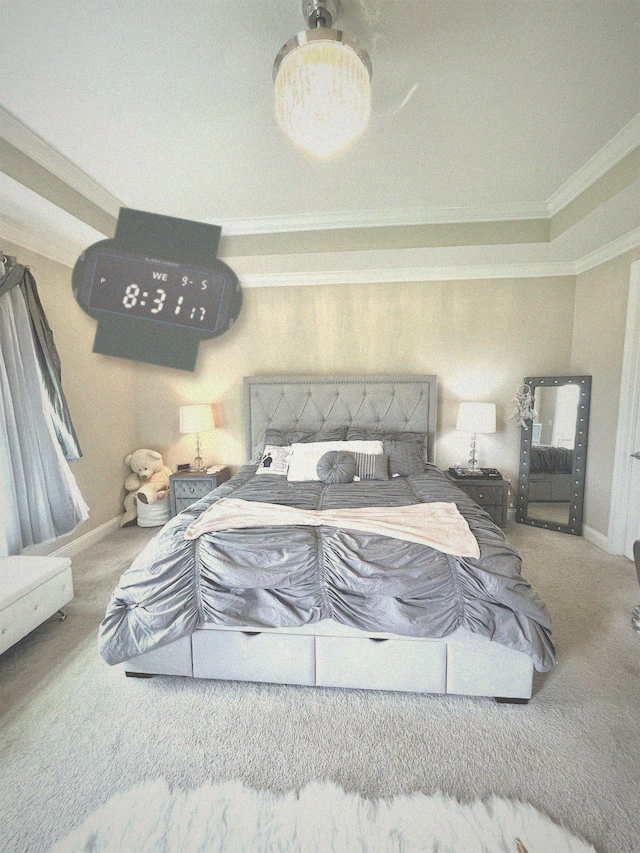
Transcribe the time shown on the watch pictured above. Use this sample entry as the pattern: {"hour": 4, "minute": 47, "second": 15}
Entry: {"hour": 8, "minute": 31, "second": 17}
